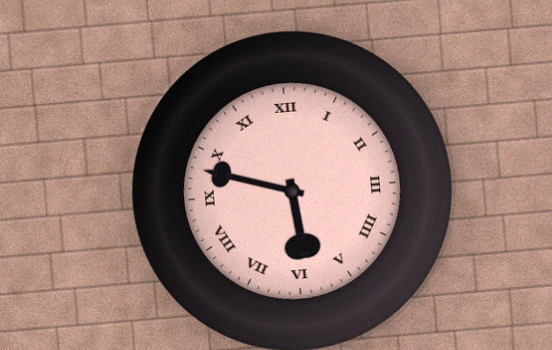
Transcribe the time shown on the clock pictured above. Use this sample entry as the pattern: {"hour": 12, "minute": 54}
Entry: {"hour": 5, "minute": 48}
